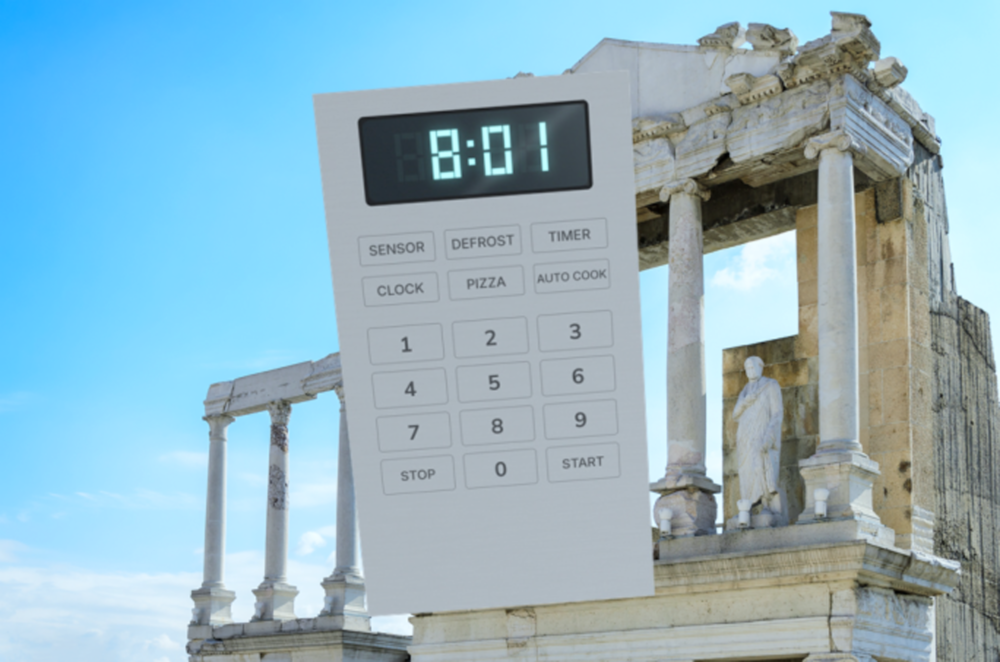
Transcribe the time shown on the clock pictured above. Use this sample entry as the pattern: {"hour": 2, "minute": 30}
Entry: {"hour": 8, "minute": 1}
